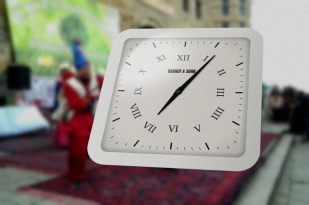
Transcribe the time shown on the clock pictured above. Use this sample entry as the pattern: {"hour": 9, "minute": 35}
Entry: {"hour": 7, "minute": 6}
